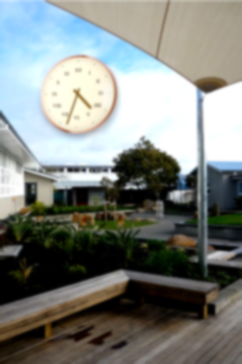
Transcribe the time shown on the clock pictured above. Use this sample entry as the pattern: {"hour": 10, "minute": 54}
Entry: {"hour": 4, "minute": 33}
